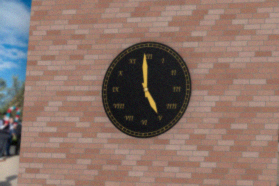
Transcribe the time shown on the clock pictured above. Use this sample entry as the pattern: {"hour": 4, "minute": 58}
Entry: {"hour": 4, "minute": 59}
